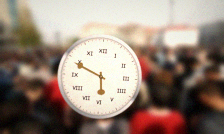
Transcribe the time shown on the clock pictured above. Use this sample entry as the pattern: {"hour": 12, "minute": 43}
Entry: {"hour": 5, "minute": 49}
